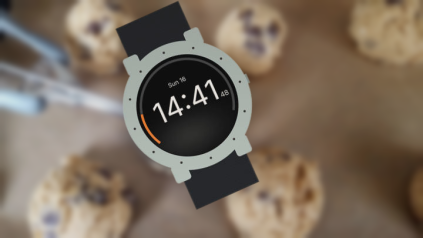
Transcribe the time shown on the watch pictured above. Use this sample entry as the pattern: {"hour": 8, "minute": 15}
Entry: {"hour": 14, "minute": 41}
